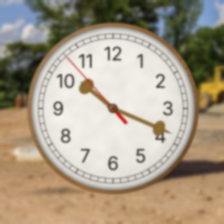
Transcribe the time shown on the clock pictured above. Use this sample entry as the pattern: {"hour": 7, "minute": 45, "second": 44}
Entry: {"hour": 10, "minute": 18, "second": 53}
